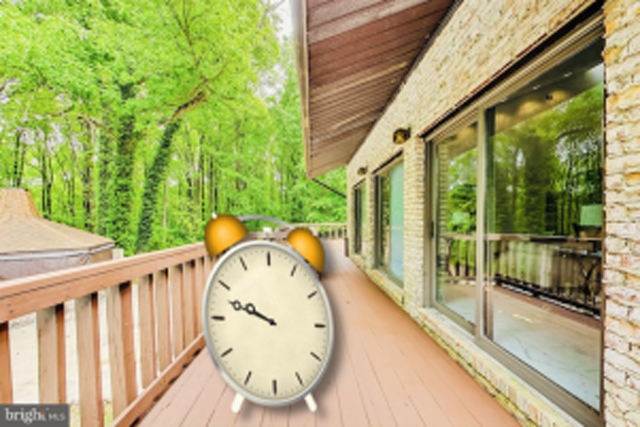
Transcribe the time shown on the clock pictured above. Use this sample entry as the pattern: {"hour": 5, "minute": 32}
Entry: {"hour": 9, "minute": 48}
